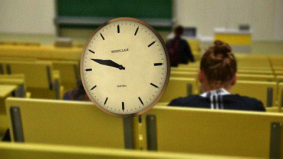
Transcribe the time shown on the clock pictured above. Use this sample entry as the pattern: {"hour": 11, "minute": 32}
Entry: {"hour": 9, "minute": 48}
